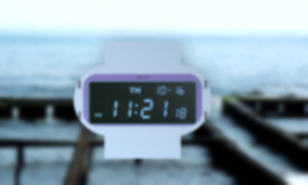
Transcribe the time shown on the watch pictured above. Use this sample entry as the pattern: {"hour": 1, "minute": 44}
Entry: {"hour": 11, "minute": 21}
